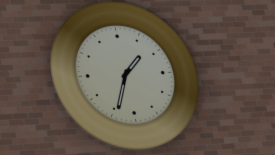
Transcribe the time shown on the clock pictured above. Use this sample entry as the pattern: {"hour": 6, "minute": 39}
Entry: {"hour": 1, "minute": 34}
